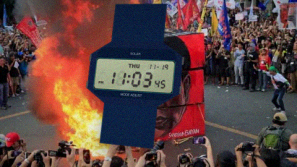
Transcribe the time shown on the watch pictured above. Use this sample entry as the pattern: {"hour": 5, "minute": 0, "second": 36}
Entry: {"hour": 11, "minute": 3, "second": 45}
